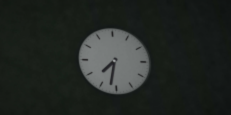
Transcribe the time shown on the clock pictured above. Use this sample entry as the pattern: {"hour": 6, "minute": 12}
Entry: {"hour": 7, "minute": 32}
